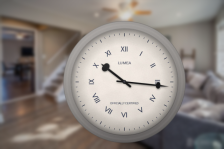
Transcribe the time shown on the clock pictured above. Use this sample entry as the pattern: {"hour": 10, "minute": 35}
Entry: {"hour": 10, "minute": 16}
